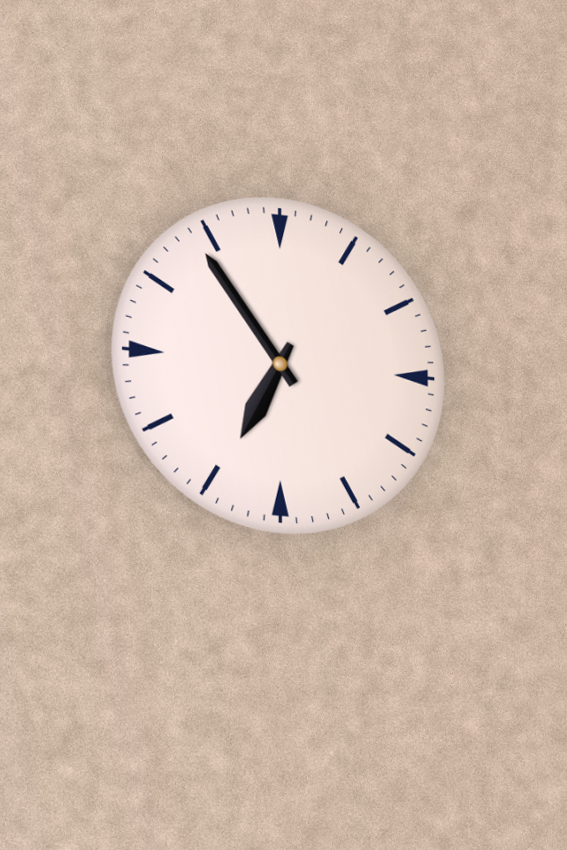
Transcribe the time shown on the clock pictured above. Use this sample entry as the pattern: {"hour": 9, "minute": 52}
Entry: {"hour": 6, "minute": 54}
